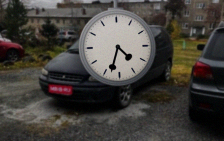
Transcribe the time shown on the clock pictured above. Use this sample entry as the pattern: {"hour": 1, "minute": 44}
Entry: {"hour": 4, "minute": 33}
